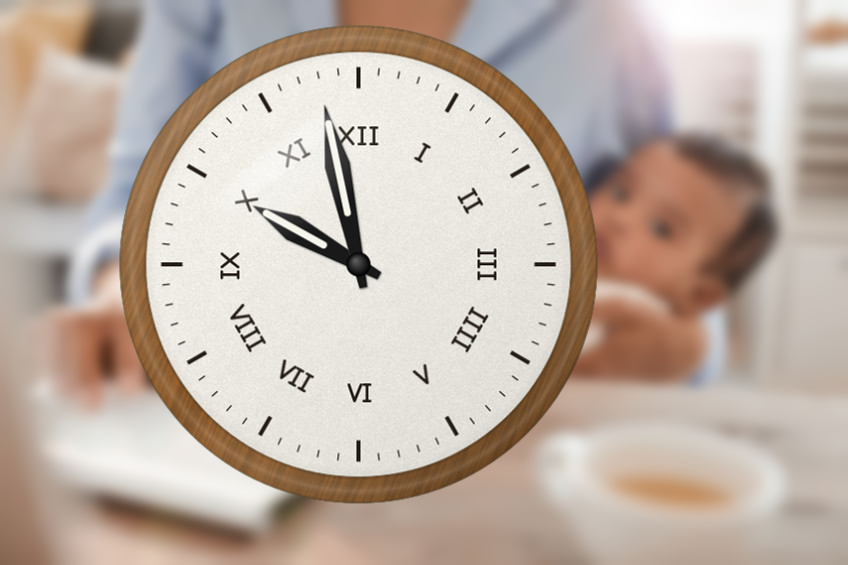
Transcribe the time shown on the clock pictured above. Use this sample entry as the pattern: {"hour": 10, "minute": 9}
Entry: {"hour": 9, "minute": 58}
